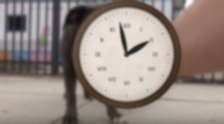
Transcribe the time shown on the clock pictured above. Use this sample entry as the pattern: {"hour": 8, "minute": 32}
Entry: {"hour": 1, "minute": 58}
